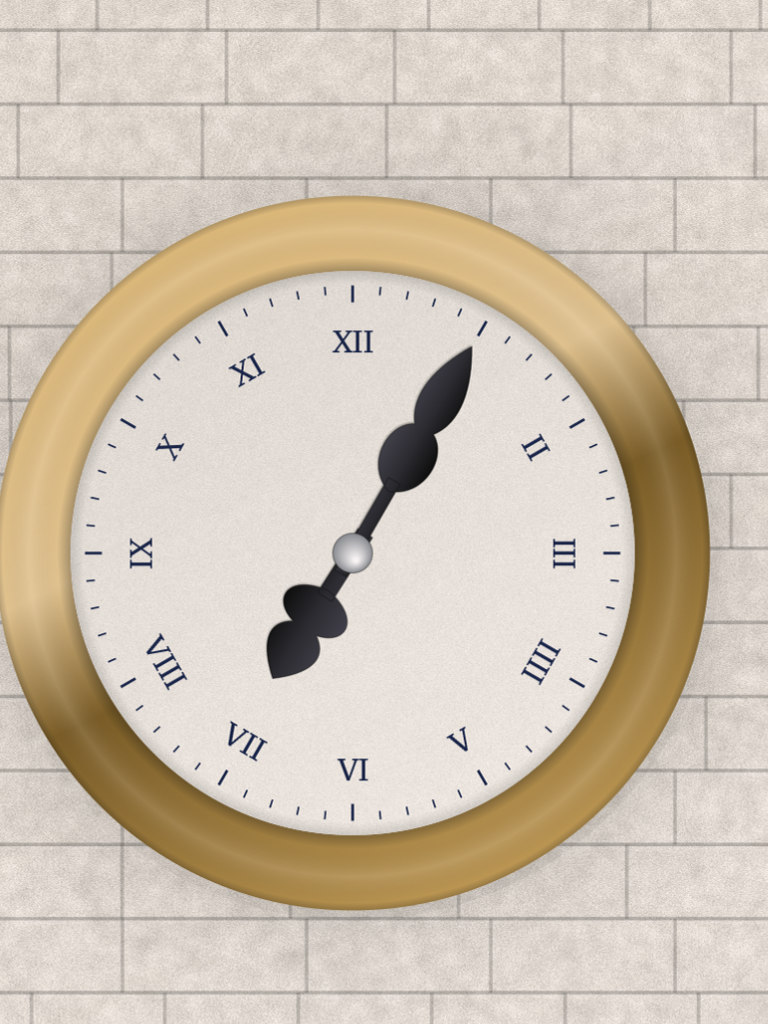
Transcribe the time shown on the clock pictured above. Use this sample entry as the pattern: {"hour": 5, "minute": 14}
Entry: {"hour": 7, "minute": 5}
